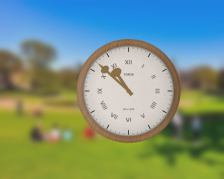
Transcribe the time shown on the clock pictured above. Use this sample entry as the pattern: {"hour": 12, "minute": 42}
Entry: {"hour": 10, "minute": 52}
